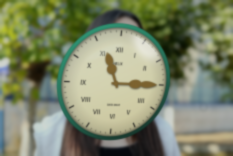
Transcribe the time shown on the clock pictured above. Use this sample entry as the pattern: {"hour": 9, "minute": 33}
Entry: {"hour": 11, "minute": 15}
